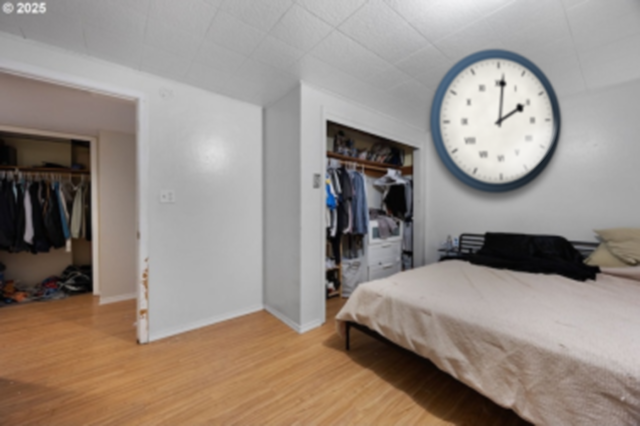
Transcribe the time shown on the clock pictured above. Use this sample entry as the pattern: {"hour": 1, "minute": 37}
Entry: {"hour": 2, "minute": 1}
